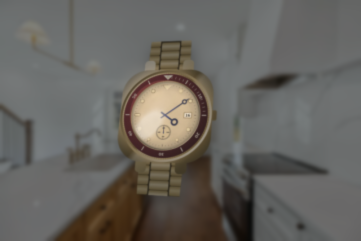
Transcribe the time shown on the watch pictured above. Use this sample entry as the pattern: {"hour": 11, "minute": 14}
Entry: {"hour": 4, "minute": 9}
